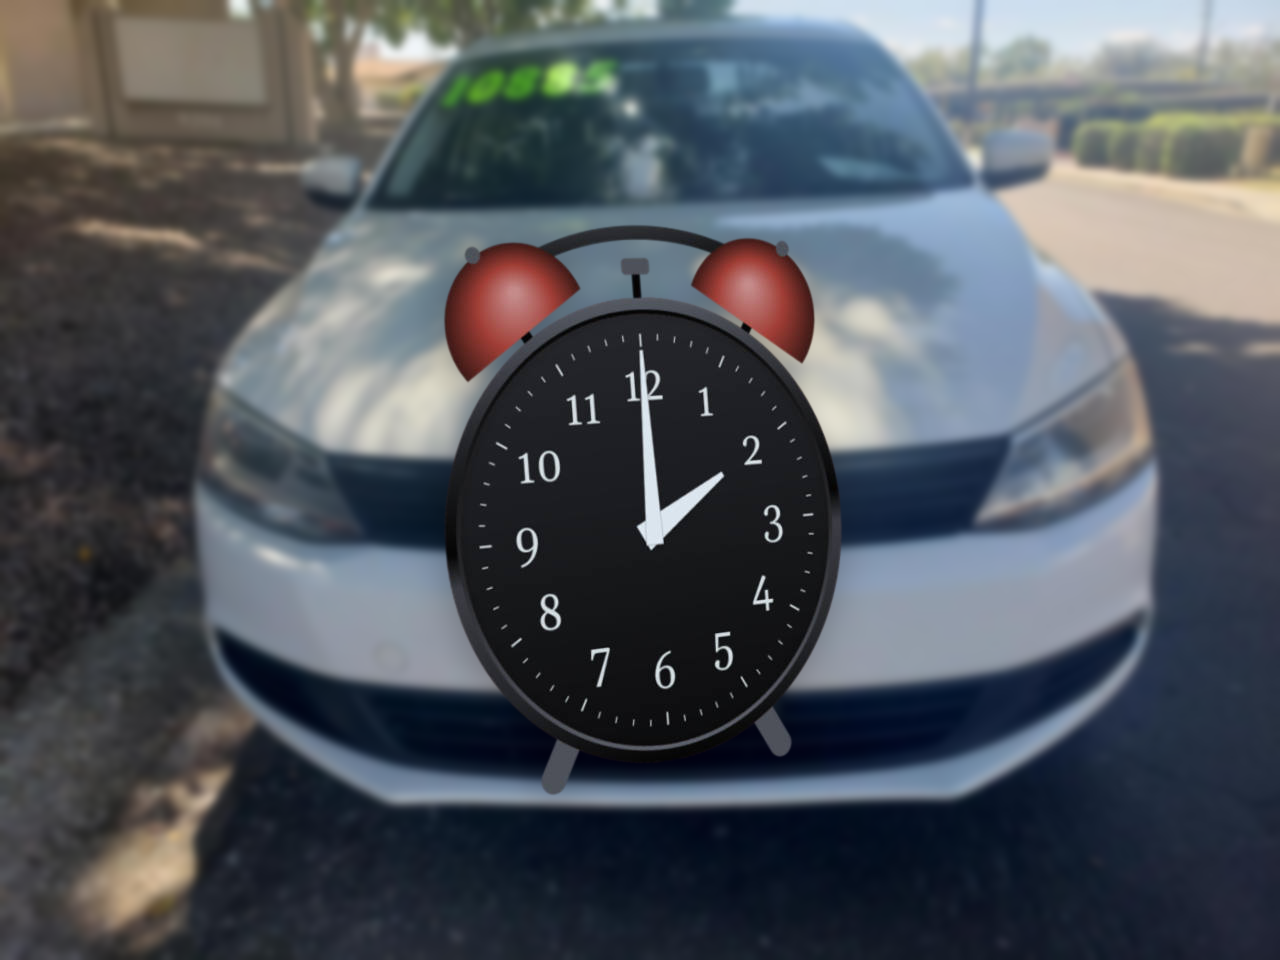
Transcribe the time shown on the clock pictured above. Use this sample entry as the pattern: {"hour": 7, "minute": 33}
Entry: {"hour": 2, "minute": 0}
